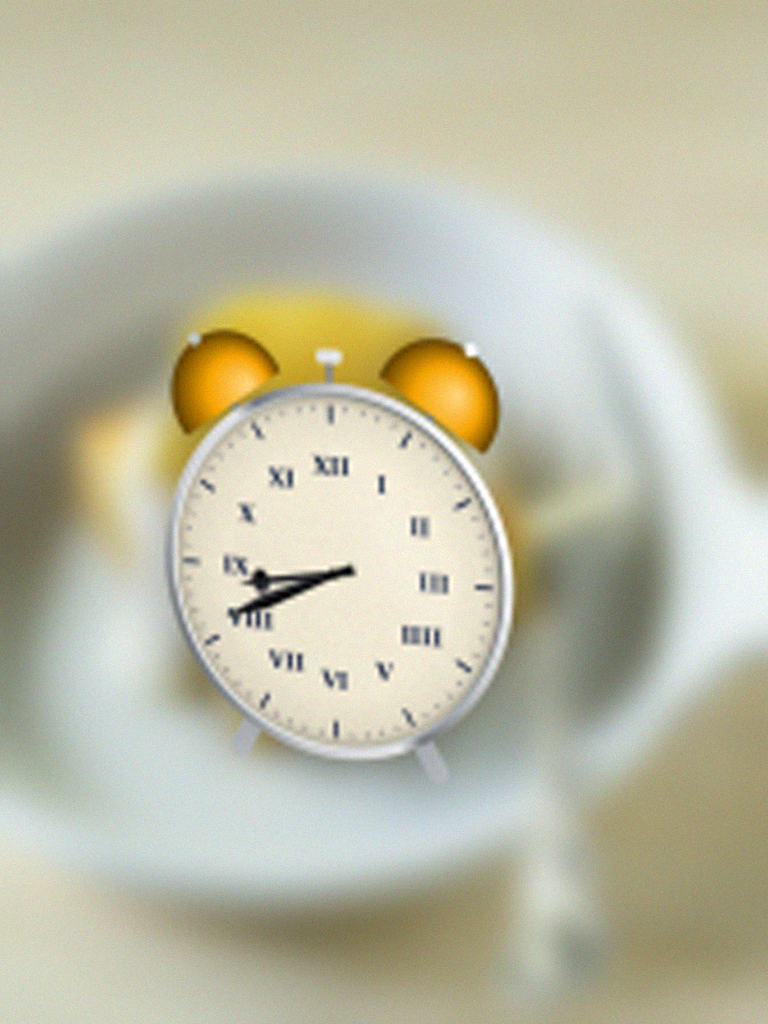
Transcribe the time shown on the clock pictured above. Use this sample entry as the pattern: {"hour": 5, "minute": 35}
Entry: {"hour": 8, "minute": 41}
